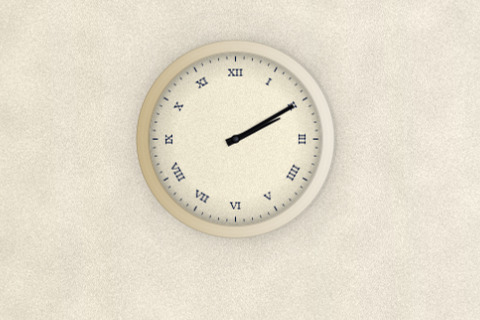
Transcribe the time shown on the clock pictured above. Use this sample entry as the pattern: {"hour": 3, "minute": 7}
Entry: {"hour": 2, "minute": 10}
